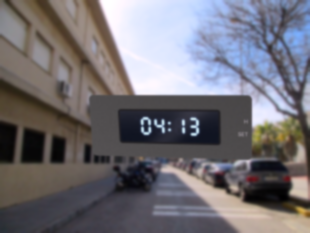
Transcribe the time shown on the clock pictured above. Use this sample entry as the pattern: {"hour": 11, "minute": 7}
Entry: {"hour": 4, "minute": 13}
